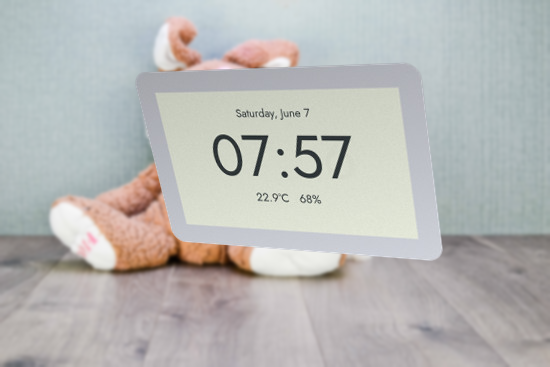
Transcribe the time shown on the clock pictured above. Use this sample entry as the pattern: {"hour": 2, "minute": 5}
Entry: {"hour": 7, "minute": 57}
